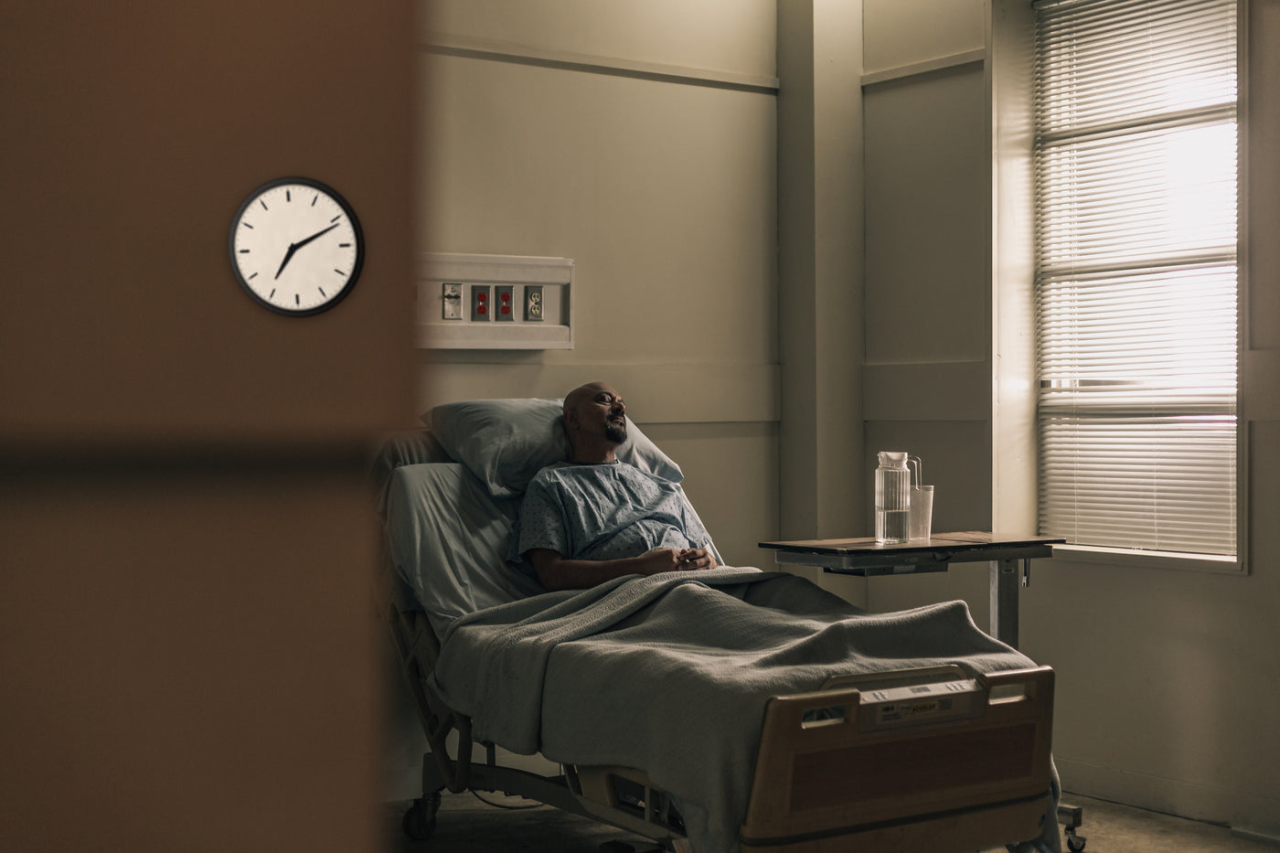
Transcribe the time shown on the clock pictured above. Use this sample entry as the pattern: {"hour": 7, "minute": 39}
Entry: {"hour": 7, "minute": 11}
